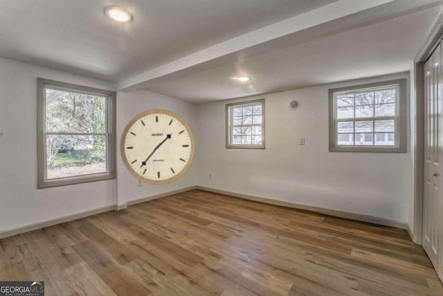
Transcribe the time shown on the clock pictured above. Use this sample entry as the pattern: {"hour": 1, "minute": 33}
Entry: {"hour": 1, "minute": 37}
